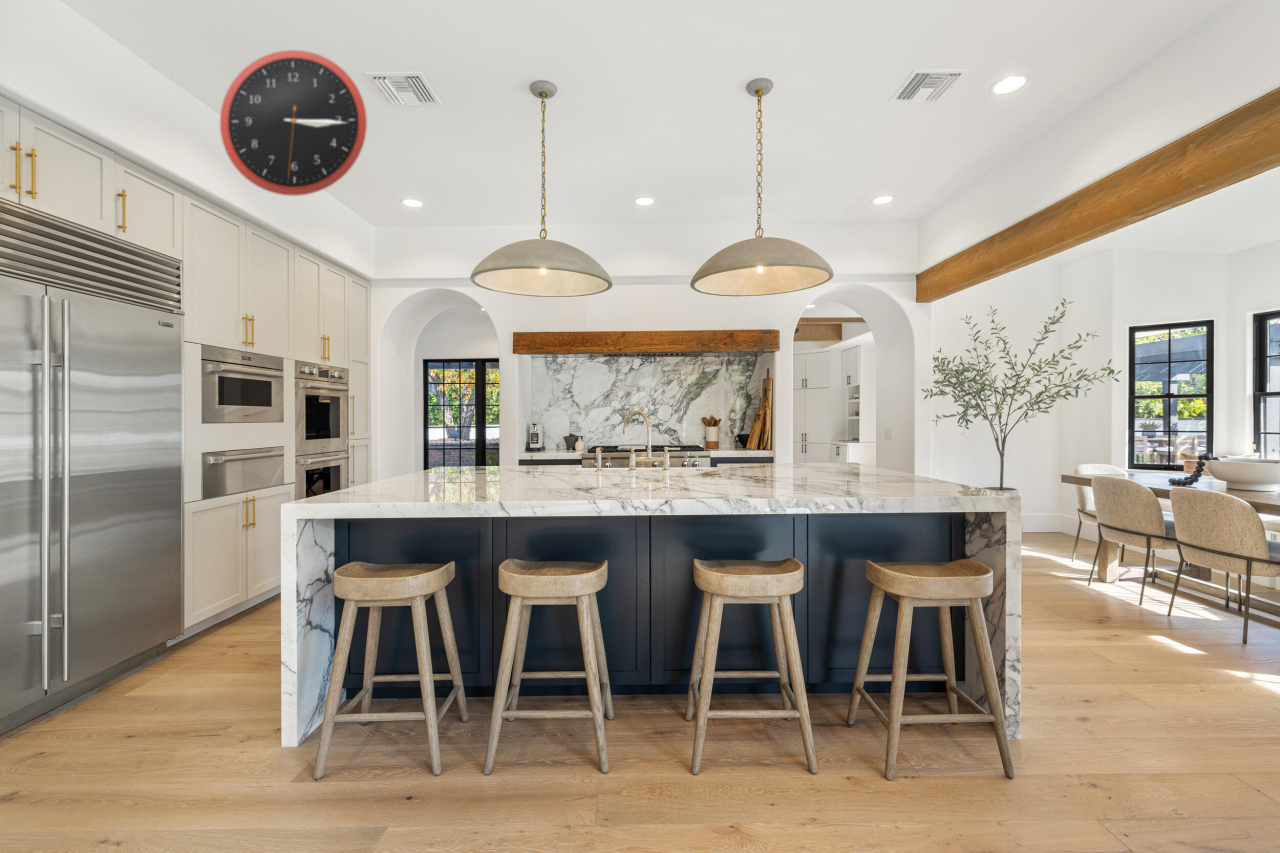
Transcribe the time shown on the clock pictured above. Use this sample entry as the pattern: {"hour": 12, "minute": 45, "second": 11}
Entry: {"hour": 3, "minute": 15, "second": 31}
